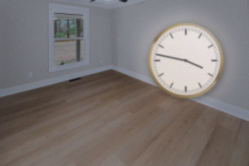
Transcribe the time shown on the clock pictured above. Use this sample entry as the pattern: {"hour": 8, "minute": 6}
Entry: {"hour": 3, "minute": 47}
